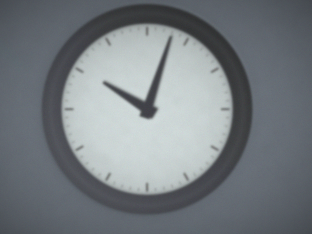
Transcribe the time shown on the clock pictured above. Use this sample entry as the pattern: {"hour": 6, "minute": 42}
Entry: {"hour": 10, "minute": 3}
